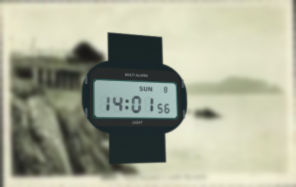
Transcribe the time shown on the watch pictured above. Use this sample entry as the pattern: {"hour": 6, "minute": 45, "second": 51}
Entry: {"hour": 14, "minute": 1, "second": 56}
